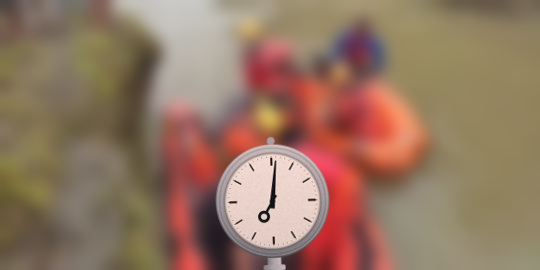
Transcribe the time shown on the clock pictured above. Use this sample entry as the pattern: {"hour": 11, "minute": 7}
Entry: {"hour": 7, "minute": 1}
